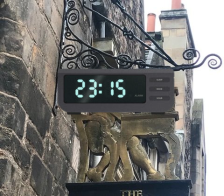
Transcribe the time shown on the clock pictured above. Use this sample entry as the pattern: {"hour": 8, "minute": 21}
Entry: {"hour": 23, "minute": 15}
